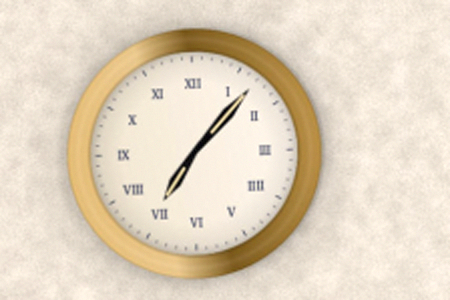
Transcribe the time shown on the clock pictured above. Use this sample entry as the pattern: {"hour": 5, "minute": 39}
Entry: {"hour": 7, "minute": 7}
